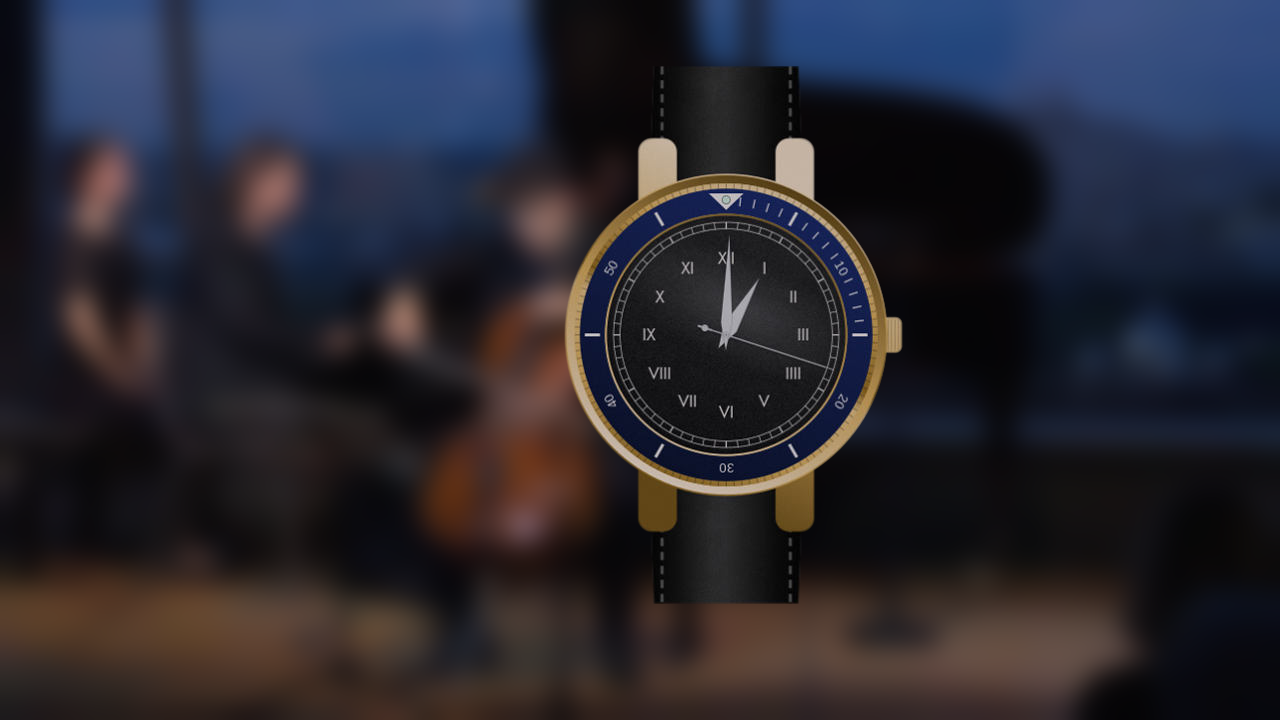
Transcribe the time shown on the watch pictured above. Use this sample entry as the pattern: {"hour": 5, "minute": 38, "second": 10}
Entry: {"hour": 1, "minute": 0, "second": 18}
